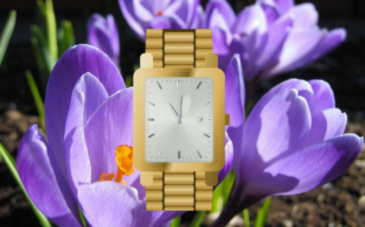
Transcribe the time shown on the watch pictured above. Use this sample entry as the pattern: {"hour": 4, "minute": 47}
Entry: {"hour": 11, "minute": 1}
